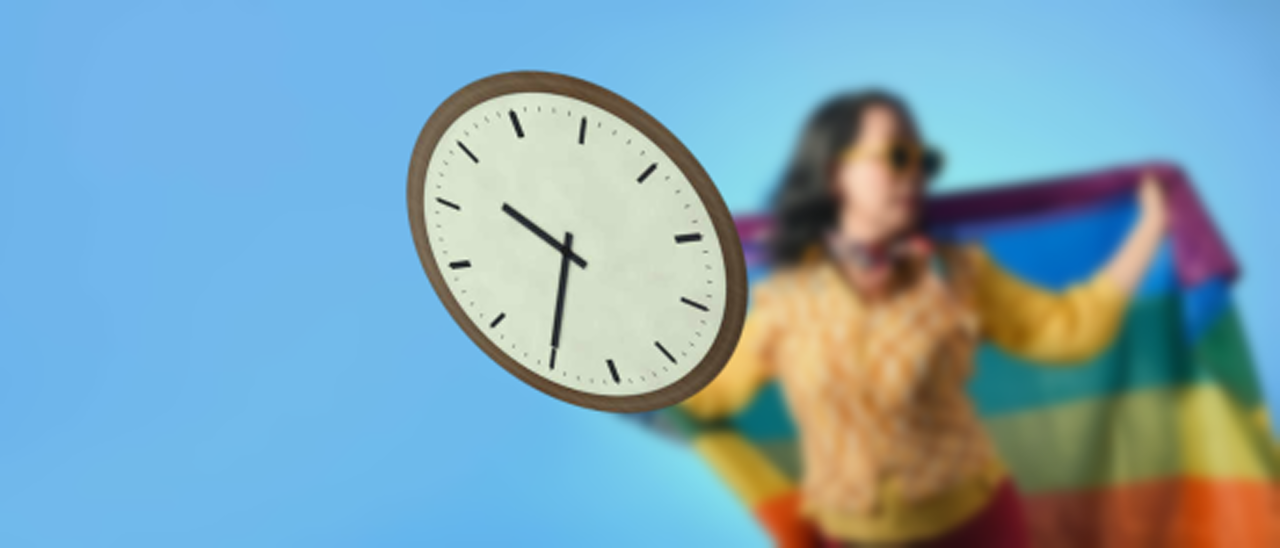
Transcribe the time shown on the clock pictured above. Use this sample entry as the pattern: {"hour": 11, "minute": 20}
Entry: {"hour": 10, "minute": 35}
